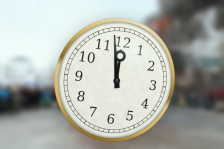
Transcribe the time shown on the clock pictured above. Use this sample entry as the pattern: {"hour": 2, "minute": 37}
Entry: {"hour": 11, "minute": 58}
